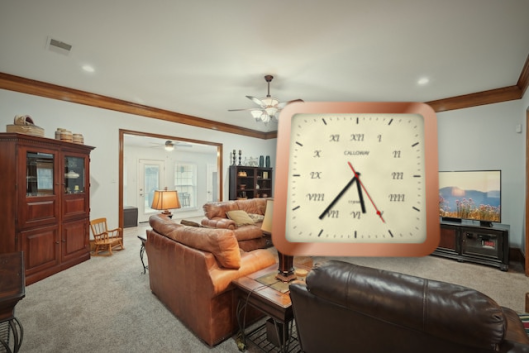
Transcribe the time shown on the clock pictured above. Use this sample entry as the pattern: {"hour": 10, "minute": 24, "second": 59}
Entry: {"hour": 5, "minute": 36, "second": 25}
